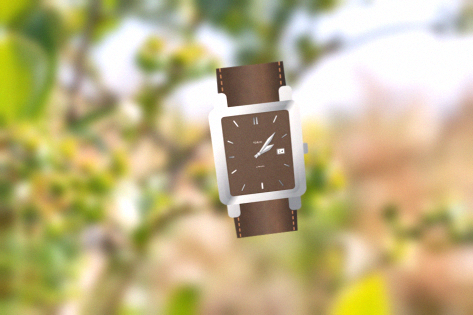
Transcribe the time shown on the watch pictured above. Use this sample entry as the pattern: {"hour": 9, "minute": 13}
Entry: {"hour": 2, "minute": 7}
